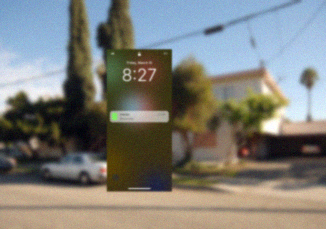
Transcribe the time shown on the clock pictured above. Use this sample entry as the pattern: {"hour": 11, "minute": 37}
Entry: {"hour": 8, "minute": 27}
